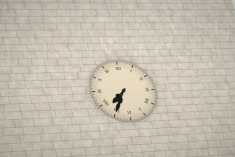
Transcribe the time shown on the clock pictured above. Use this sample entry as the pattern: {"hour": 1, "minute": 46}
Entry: {"hour": 7, "minute": 35}
